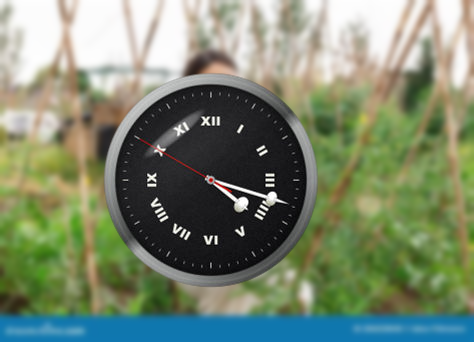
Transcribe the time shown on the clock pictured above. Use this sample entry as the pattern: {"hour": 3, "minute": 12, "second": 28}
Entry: {"hour": 4, "minute": 17, "second": 50}
